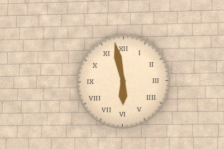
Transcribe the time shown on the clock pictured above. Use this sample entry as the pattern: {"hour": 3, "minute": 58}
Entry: {"hour": 5, "minute": 58}
